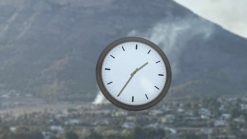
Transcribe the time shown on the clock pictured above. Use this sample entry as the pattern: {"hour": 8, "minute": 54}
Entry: {"hour": 1, "minute": 35}
